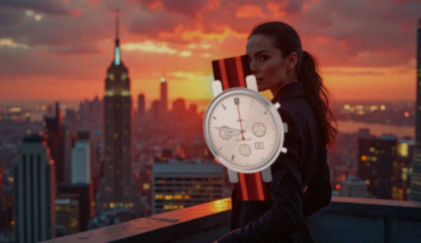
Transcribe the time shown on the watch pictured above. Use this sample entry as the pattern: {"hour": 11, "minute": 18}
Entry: {"hour": 8, "minute": 47}
